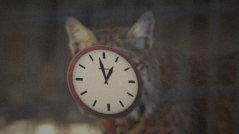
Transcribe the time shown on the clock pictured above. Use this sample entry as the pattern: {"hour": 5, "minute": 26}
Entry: {"hour": 12, "minute": 58}
